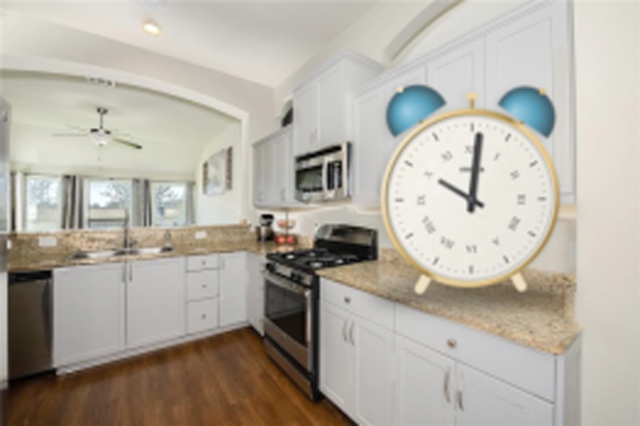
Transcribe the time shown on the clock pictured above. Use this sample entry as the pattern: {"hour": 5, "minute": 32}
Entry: {"hour": 10, "minute": 1}
